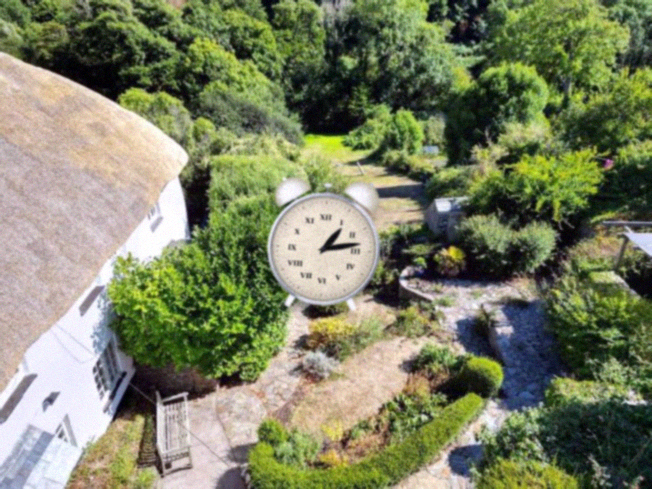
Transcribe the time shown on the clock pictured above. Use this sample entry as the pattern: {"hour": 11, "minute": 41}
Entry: {"hour": 1, "minute": 13}
